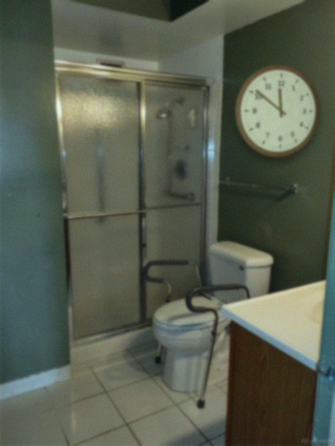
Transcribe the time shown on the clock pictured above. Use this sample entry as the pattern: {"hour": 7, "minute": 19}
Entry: {"hour": 11, "minute": 51}
